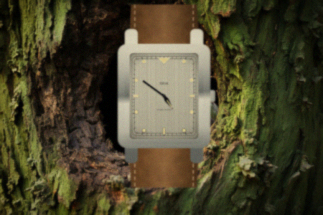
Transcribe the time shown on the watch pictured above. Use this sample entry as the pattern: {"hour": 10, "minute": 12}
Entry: {"hour": 4, "minute": 51}
